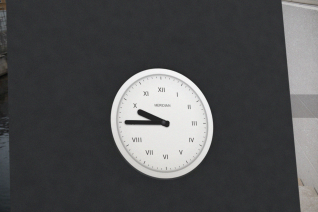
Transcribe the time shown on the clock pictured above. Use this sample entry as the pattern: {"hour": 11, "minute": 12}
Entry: {"hour": 9, "minute": 45}
